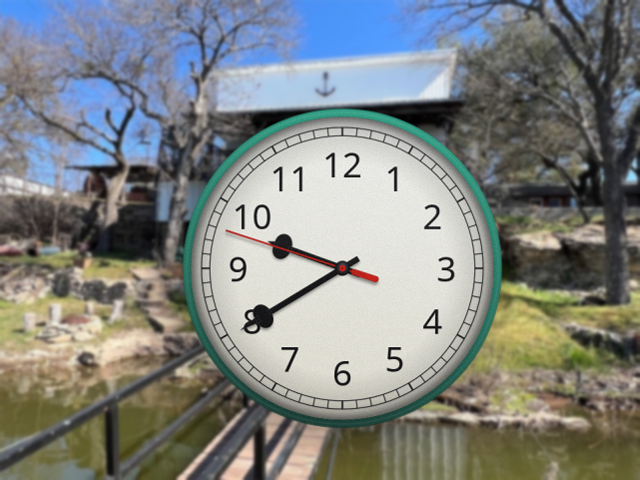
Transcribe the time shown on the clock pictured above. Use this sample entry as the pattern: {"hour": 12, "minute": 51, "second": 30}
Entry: {"hour": 9, "minute": 39, "second": 48}
